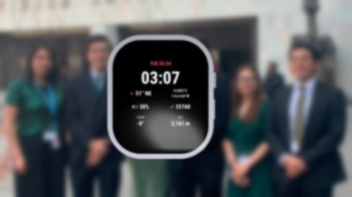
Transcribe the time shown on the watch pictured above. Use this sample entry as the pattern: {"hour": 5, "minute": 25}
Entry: {"hour": 3, "minute": 7}
